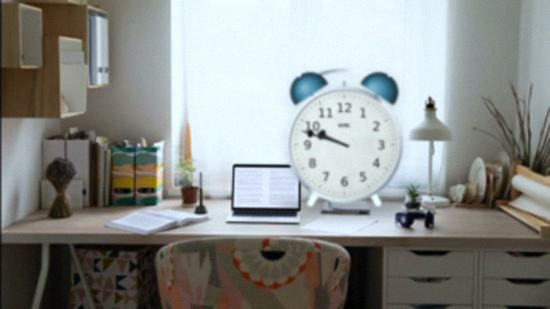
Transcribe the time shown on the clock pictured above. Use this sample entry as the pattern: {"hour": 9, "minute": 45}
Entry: {"hour": 9, "minute": 48}
